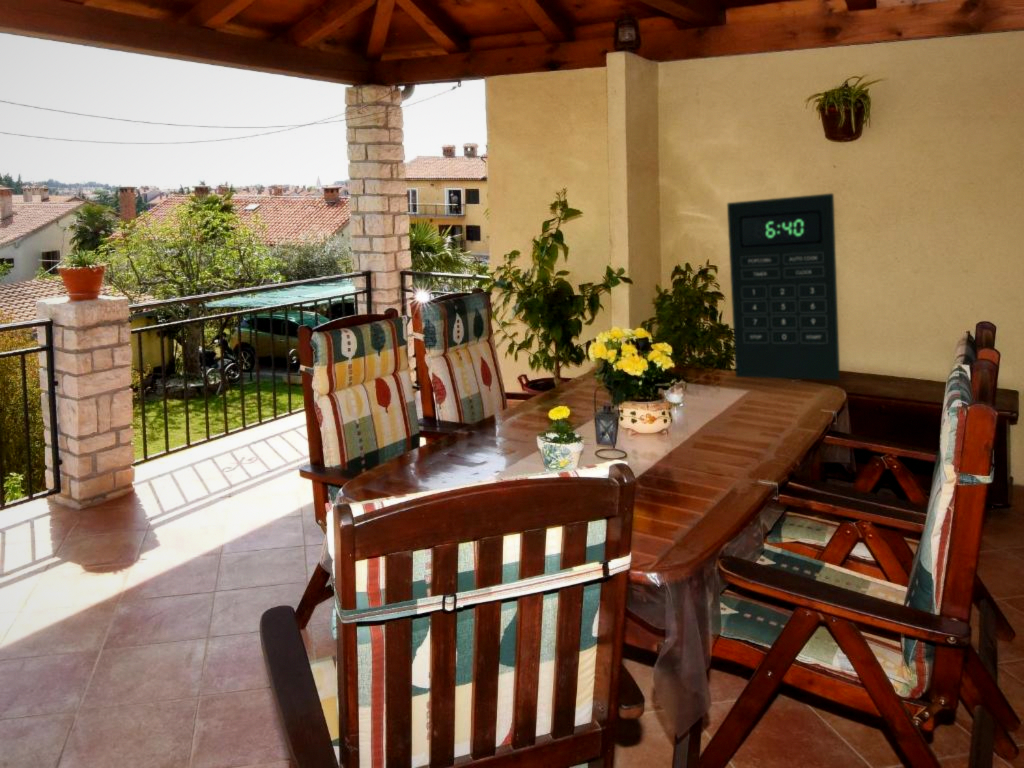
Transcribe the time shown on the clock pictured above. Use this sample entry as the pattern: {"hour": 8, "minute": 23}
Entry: {"hour": 6, "minute": 40}
